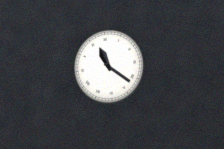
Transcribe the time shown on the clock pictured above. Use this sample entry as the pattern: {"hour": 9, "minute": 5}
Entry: {"hour": 11, "minute": 22}
